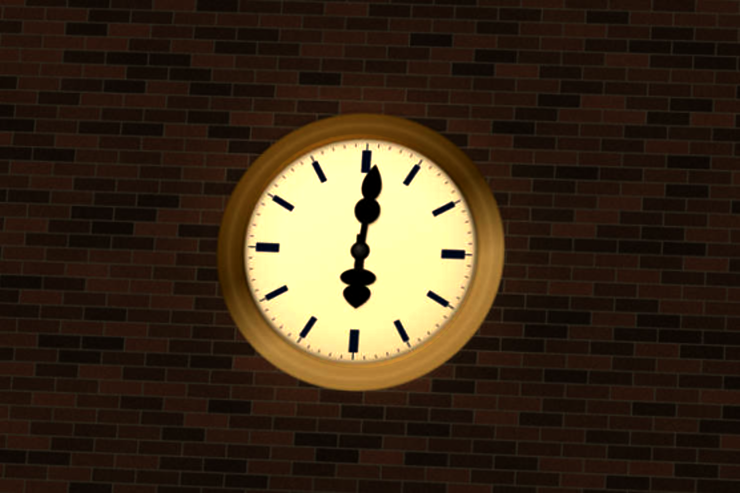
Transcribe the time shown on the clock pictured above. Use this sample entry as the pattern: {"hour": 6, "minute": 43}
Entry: {"hour": 6, "minute": 1}
